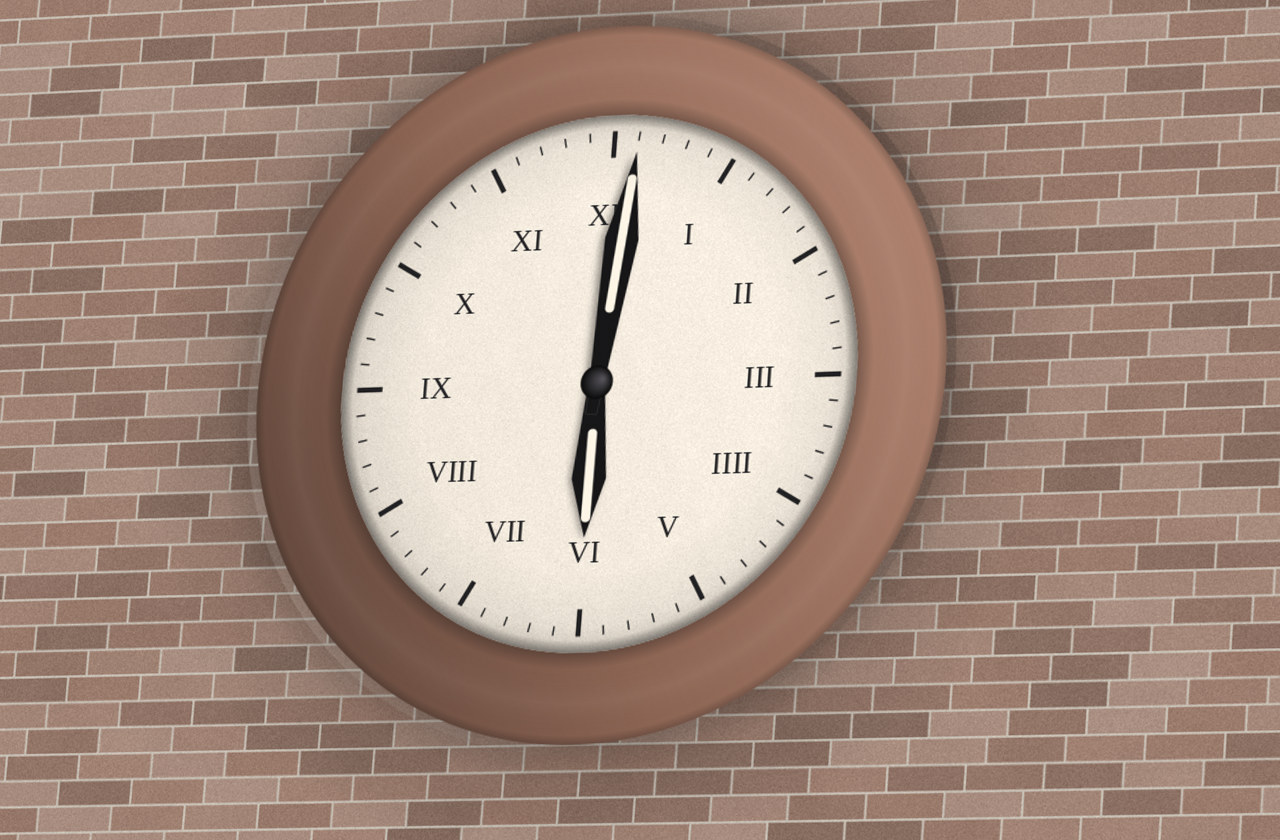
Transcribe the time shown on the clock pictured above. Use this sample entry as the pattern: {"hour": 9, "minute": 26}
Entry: {"hour": 6, "minute": 1}
